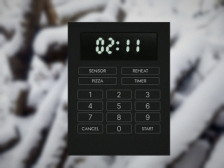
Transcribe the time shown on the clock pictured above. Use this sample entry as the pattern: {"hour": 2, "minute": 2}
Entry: {"hour": 2, "minute": 11}
